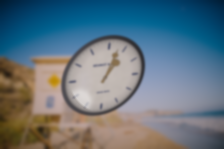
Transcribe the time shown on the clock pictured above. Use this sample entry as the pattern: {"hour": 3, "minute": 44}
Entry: {"hour": 1, "minute": 3}
